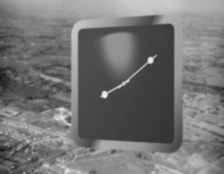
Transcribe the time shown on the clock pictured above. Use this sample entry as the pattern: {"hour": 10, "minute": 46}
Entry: {"hour": 8, "minute": 9}
